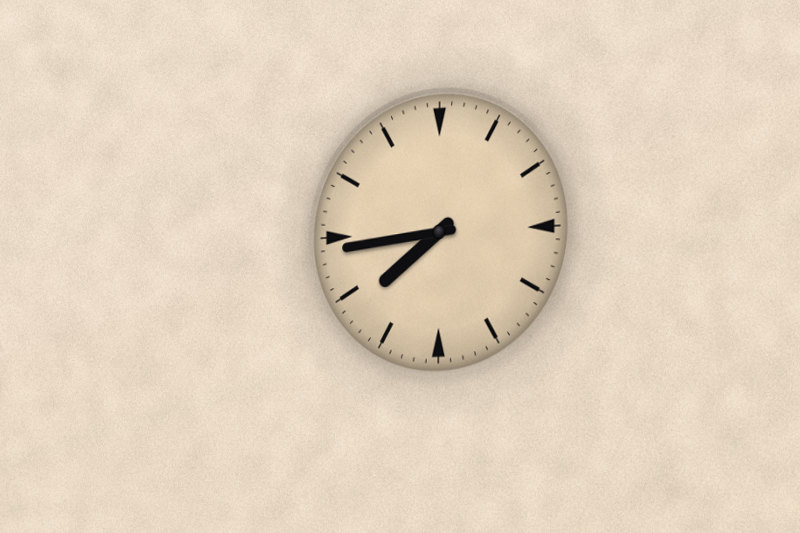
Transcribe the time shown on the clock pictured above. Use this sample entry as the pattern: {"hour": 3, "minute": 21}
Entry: {"hour": 7, "minute": 44}
